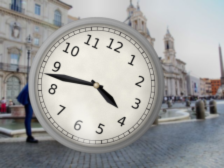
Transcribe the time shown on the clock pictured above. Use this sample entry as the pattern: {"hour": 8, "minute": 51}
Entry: {"hour": 3, "minute": 43}
